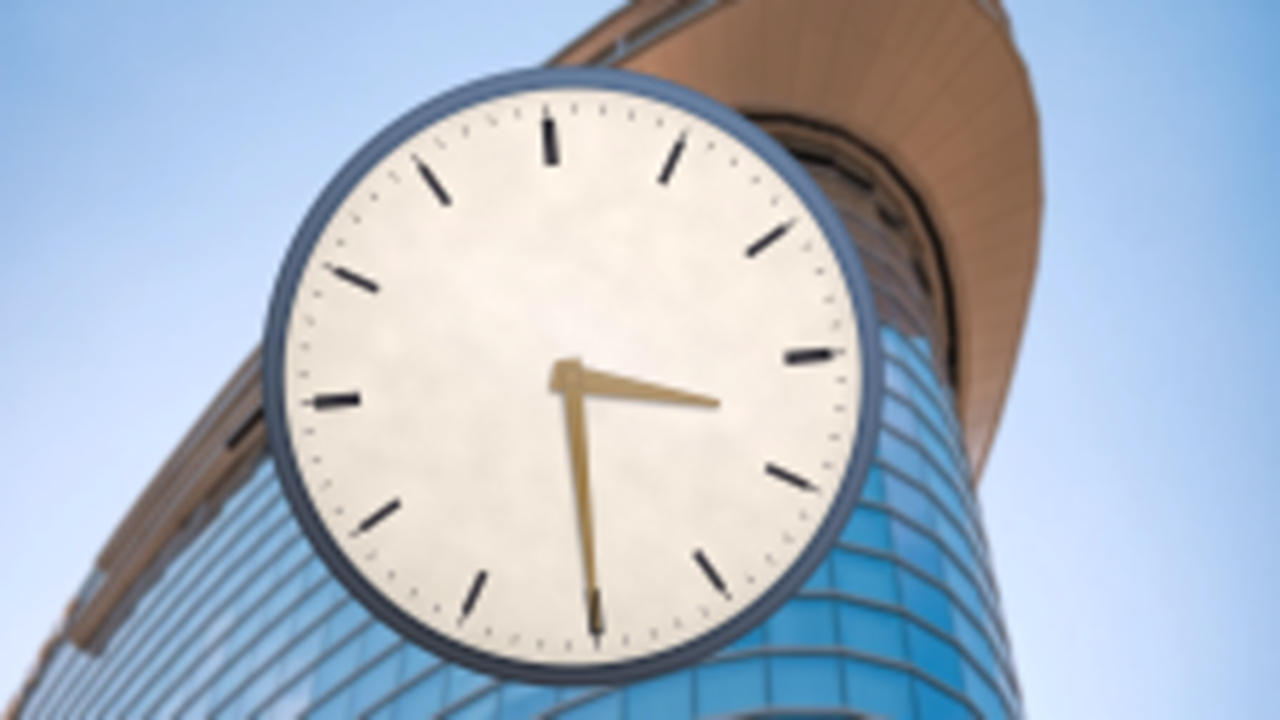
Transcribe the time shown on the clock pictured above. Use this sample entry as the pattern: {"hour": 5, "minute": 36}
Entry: {"hour": 3, "minute": 30}
